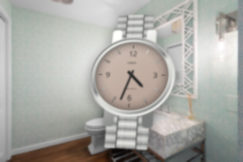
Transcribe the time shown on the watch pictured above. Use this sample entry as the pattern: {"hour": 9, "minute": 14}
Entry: {"hour": 4, "minute": 33}
